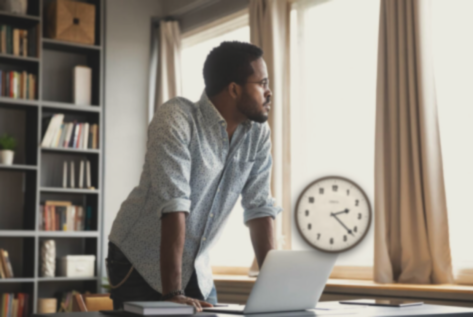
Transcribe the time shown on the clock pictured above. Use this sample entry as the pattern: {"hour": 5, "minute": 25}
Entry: {"hour": 2, "minute": 22}
